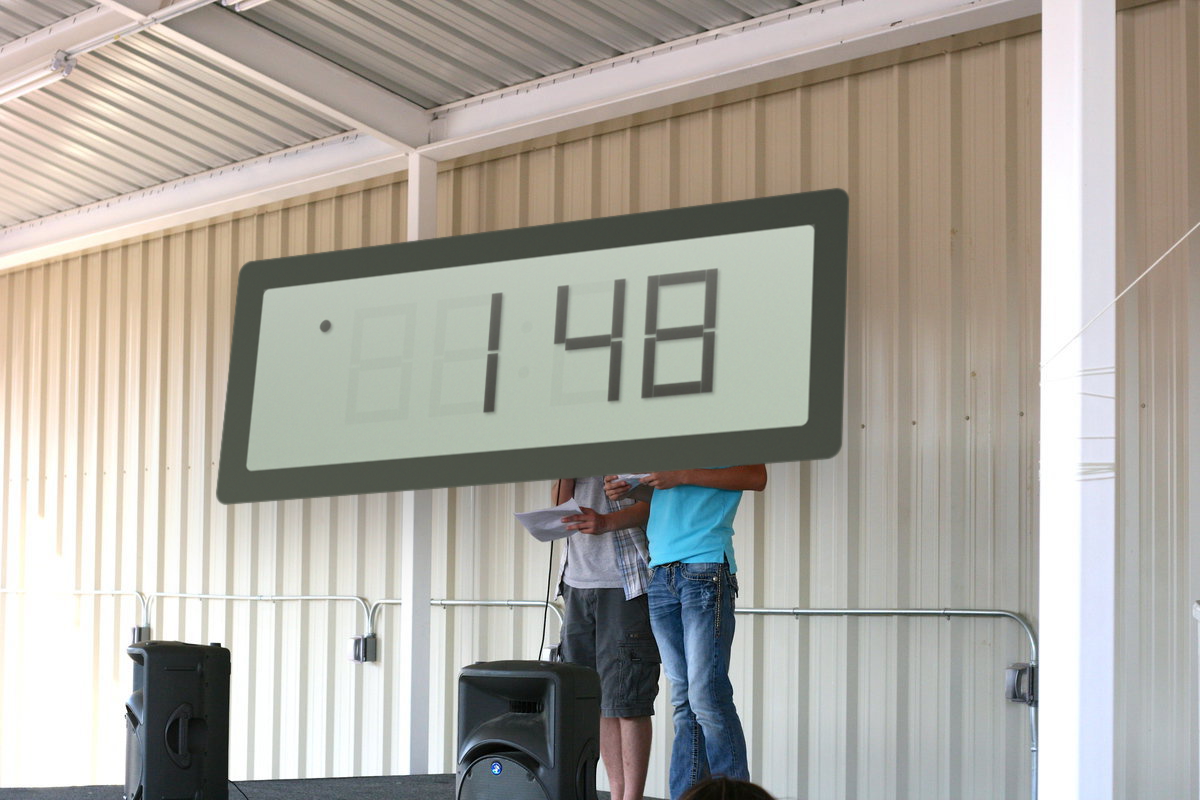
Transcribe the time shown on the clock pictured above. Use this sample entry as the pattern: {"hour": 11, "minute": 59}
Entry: {"hour": 1, "minute": 48}
